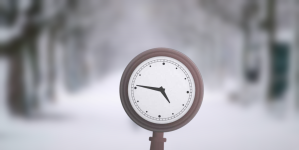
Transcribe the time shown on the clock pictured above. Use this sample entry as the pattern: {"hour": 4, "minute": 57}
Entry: {"hour": 4, "minute": 46}
